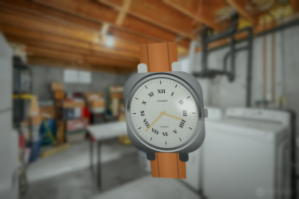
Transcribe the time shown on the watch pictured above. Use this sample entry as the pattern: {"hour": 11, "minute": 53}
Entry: {"hour": 3, "minute": 38}
